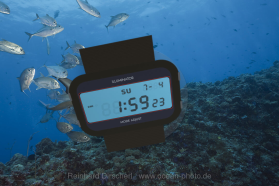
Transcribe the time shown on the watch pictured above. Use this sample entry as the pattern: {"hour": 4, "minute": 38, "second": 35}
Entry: {"hour": 1, "minute": 59, "second": 23}
